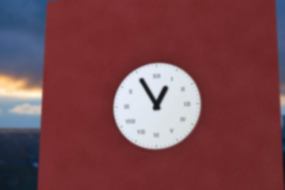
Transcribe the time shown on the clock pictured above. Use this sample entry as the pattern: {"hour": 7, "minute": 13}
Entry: {"hour": 12, "minute": 55}
